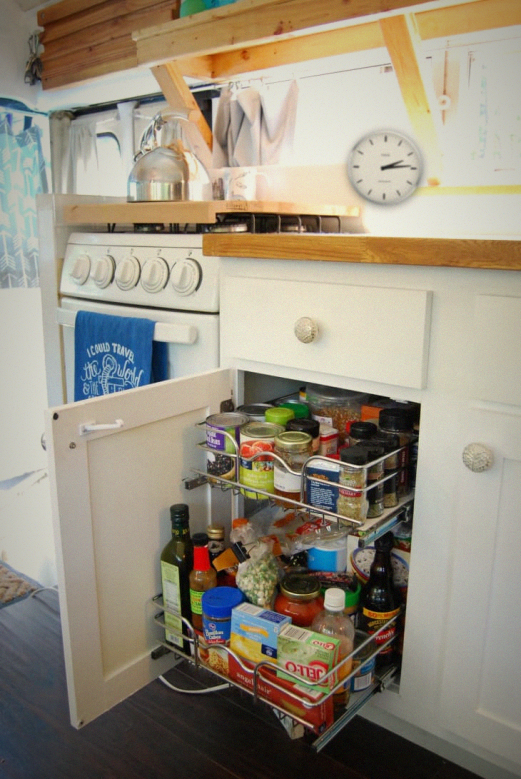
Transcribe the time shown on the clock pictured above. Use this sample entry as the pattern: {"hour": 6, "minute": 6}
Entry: {"hour": 2, "minute": 14}
